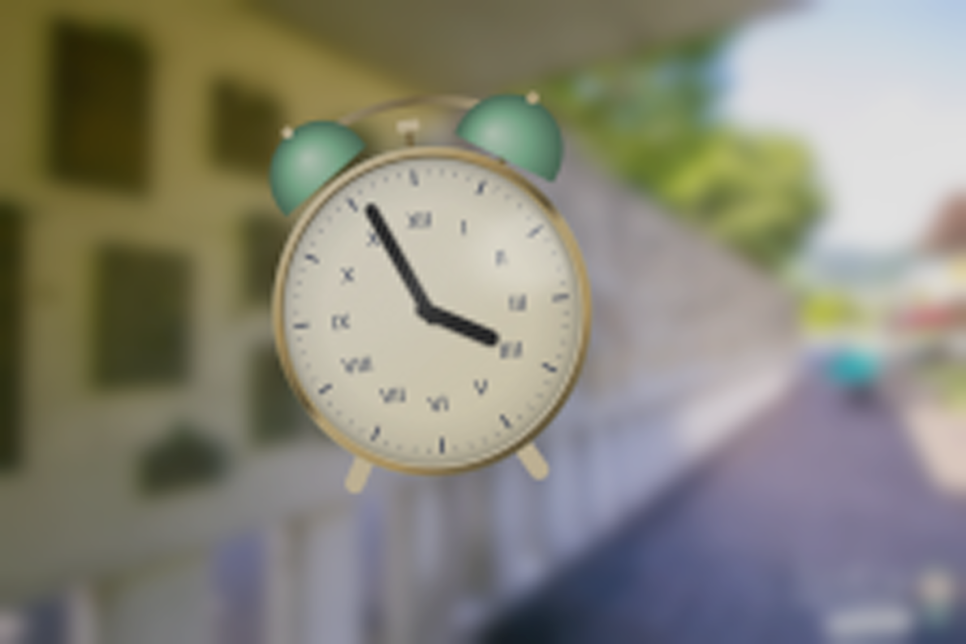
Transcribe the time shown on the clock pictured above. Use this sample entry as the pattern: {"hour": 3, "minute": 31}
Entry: {"hour": 3, "minute": 56}
